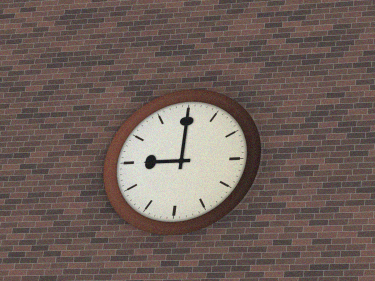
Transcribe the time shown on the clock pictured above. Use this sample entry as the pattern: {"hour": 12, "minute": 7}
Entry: {"hour": 9, "minute": 0}
